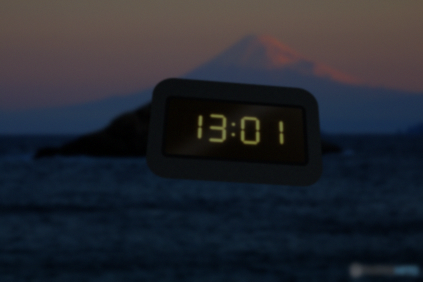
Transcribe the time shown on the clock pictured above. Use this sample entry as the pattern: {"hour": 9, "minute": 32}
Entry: {"hour": 13, "minute": 1}
